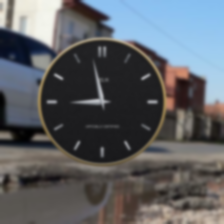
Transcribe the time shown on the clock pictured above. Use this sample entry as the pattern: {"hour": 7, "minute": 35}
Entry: {"hour": 8, "minute": 58}
